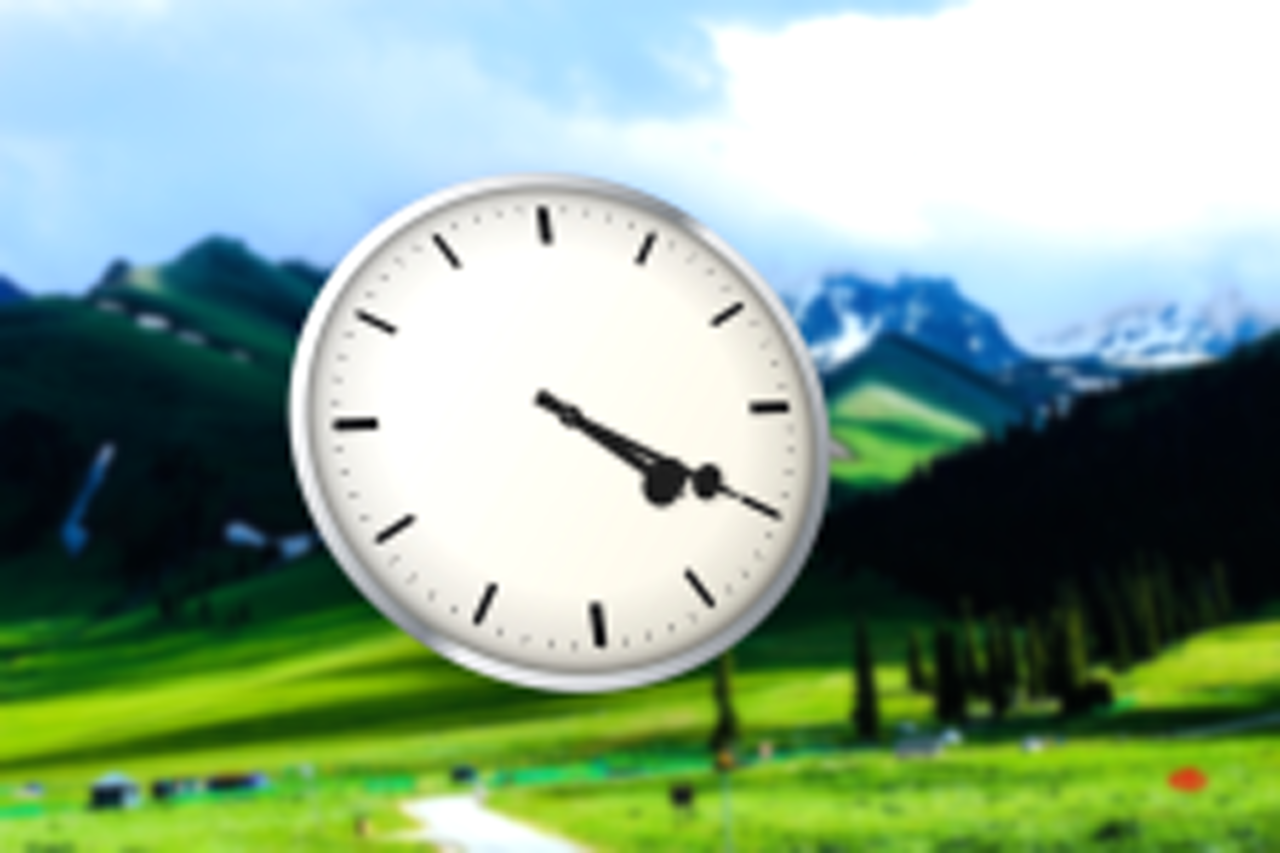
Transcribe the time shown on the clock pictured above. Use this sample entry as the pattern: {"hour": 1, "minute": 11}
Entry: {"hour": 4, "minute": 20}
